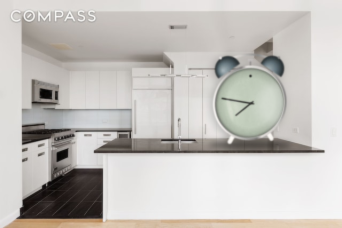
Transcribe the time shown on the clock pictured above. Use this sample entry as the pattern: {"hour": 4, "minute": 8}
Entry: {"hour": 7, "minute": 47}
